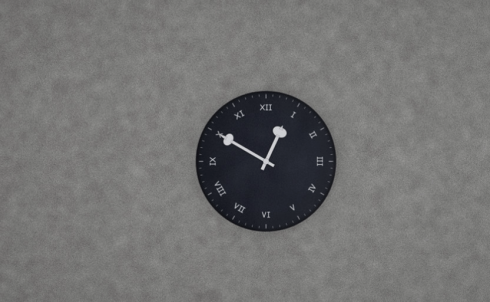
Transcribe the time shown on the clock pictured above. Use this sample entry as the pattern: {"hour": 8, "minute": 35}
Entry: {"hour": 12, "minute": 50}
